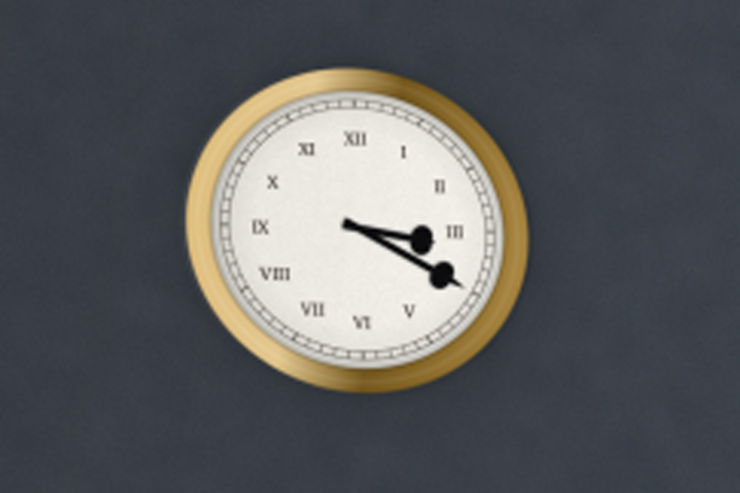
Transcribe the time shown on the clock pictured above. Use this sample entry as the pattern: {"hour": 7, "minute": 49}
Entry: {"hour": 3, "minute": 20}
